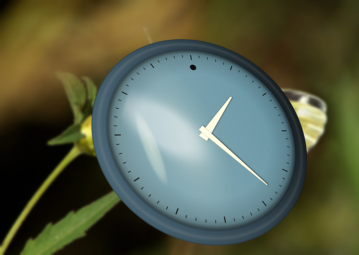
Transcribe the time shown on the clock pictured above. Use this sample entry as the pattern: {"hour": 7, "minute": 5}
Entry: {"hour": 1, "minute": 23}
